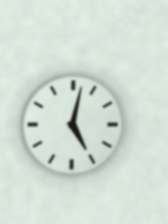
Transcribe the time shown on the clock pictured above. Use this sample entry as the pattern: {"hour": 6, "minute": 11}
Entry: {"hour": 5, "minute": 2}
